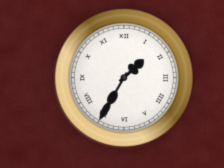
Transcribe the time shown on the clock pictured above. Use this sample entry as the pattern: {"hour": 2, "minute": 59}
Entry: {"hour": 1, "minute": 35}
